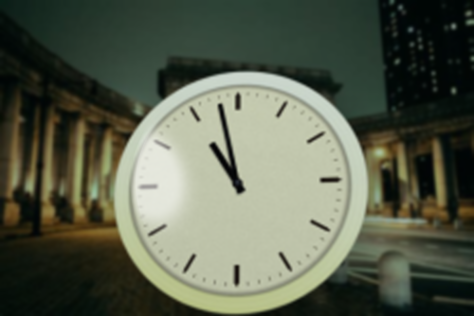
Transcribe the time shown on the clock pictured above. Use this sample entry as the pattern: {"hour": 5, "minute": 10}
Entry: {"hour": 10, "minute": 58}
